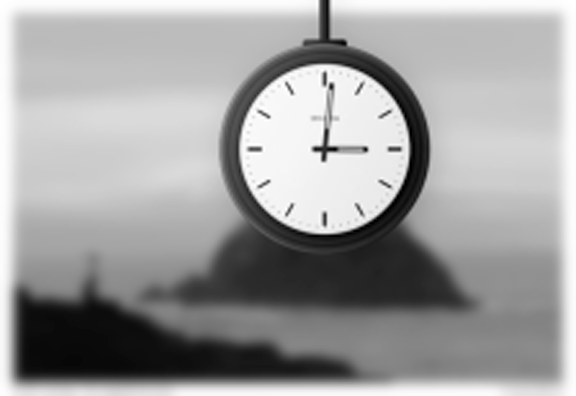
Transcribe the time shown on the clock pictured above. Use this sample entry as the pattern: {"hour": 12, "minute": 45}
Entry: {"hour": 3, "minute": 1}
